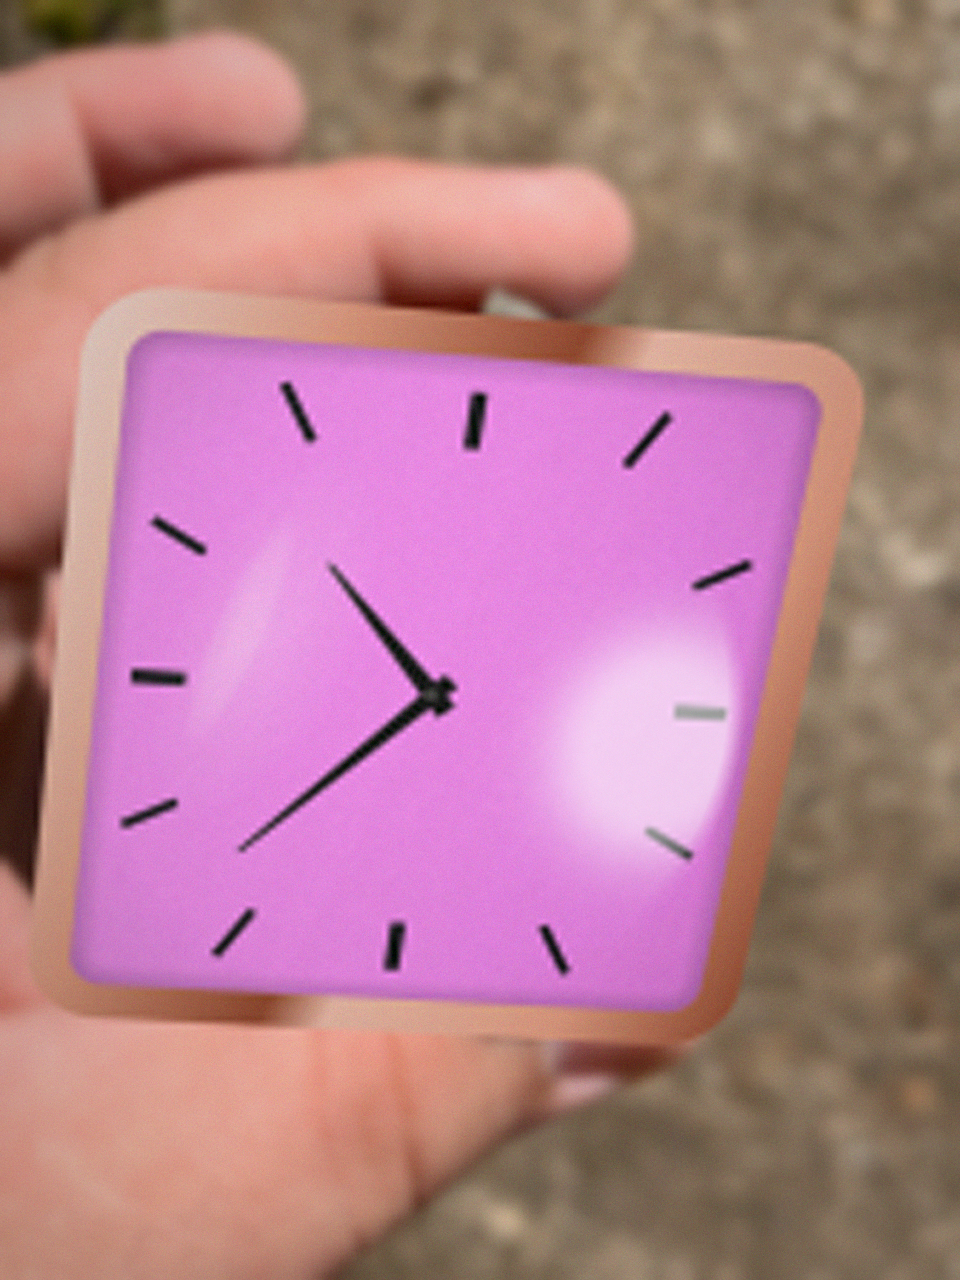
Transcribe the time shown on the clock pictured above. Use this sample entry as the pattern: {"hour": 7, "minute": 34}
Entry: {"hour": 10, "minute": 37}
